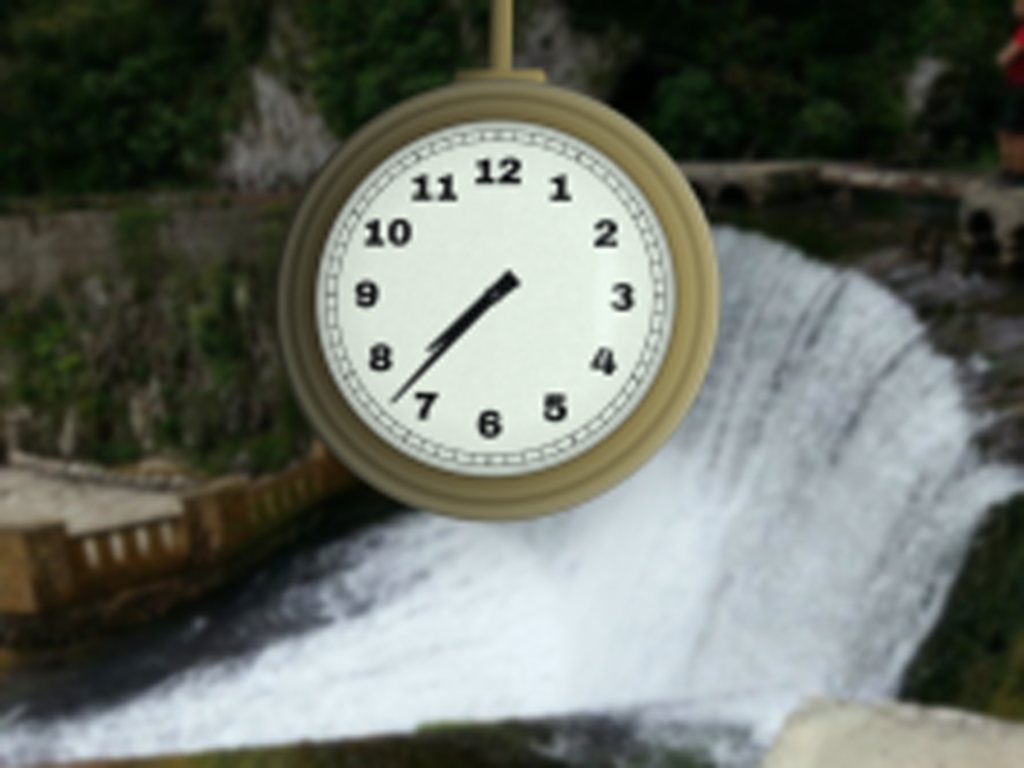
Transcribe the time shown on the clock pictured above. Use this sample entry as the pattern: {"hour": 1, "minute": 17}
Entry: {"hour": 7, "minute": 37}
